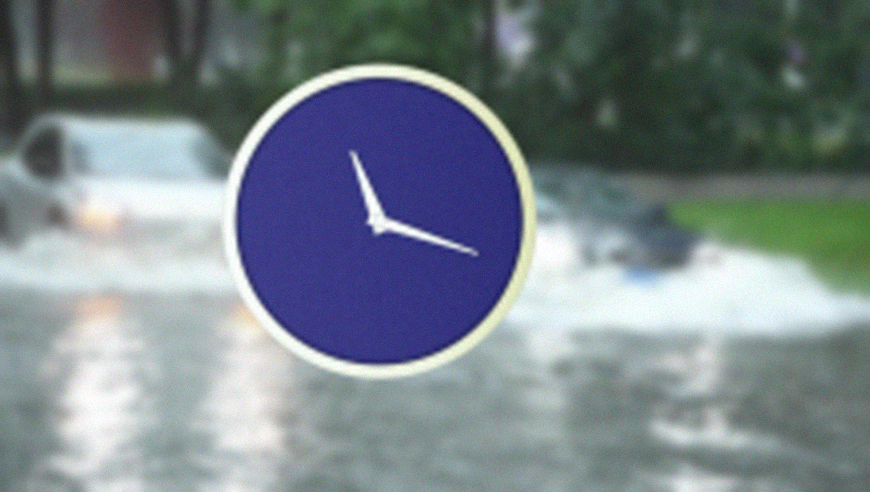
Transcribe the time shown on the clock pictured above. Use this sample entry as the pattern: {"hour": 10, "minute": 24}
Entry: {"hour": 11, "minute": 18}
